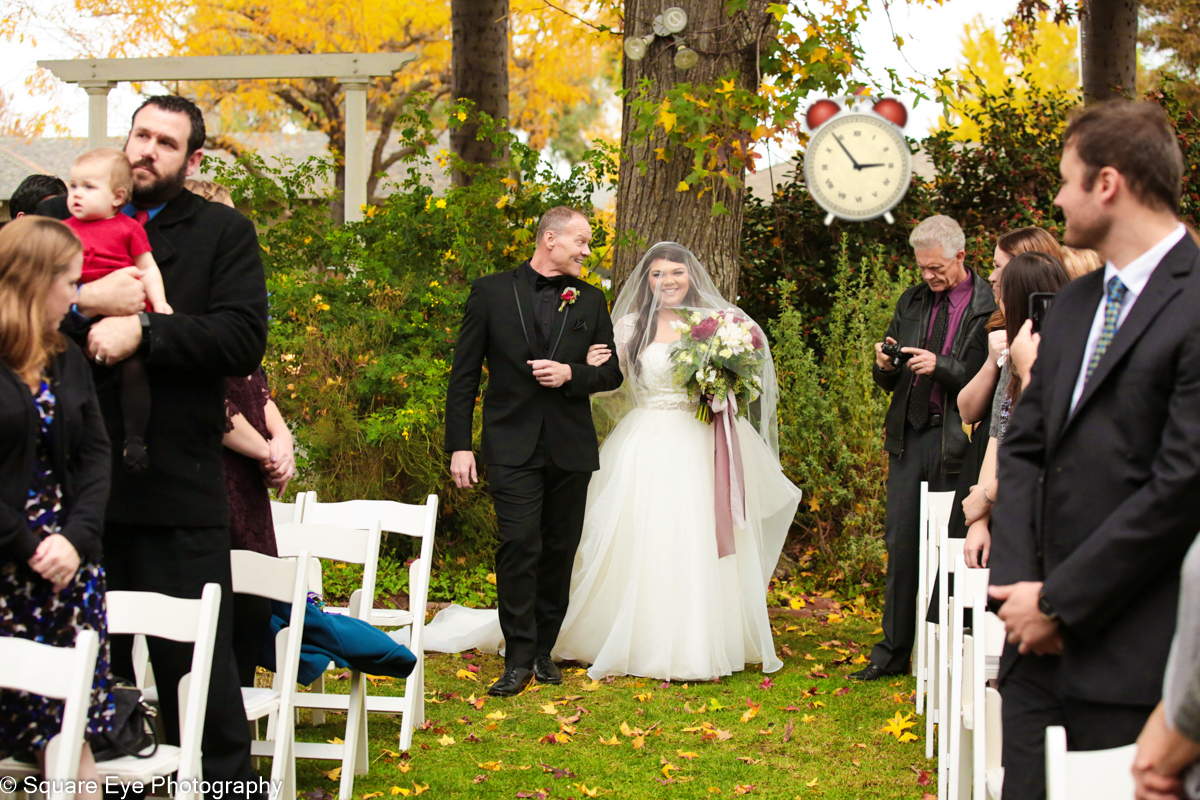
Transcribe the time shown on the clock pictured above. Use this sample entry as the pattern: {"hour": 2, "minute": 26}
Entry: {"hour": 2, "minute": 54}
